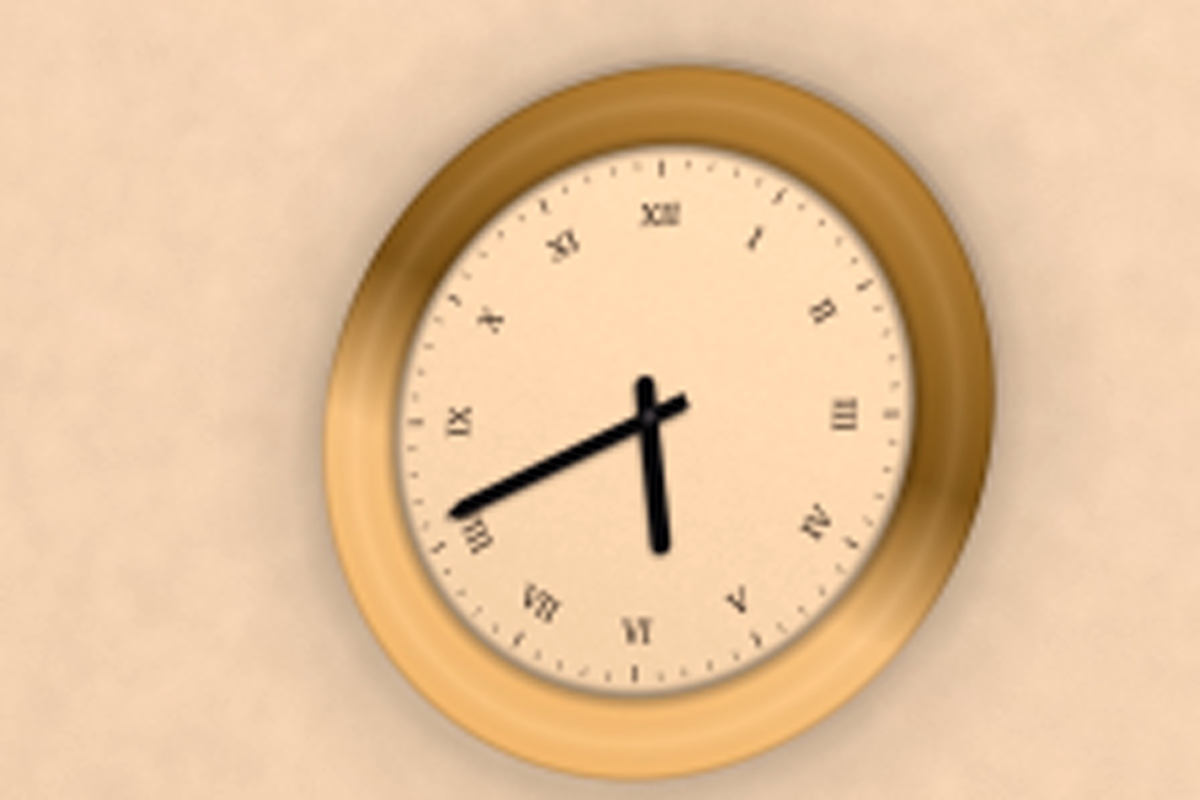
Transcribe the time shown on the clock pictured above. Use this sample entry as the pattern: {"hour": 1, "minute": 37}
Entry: {"hour": 5, "minute": 41}
